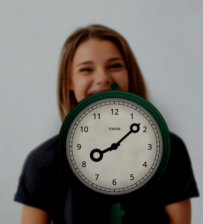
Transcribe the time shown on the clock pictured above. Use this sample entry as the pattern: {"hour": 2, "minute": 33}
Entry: {"hour": 8, "minute": 8}
